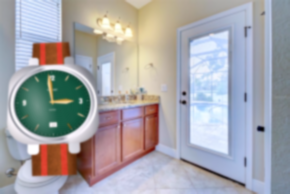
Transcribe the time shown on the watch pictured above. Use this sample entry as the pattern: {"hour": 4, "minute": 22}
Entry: {"hour": 2, "minute": 59}
